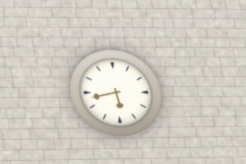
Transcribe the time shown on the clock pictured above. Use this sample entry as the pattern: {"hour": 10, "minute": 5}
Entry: {"hour": 5, "minute": 43}
